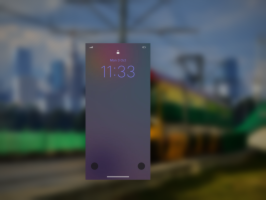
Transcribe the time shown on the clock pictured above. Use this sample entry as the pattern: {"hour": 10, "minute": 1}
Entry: {"hour": 11, "minute": 33}
